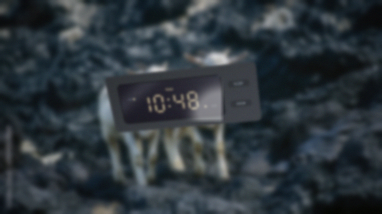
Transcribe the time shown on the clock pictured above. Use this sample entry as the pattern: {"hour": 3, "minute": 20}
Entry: {"hour": 10, "minute": 48}
